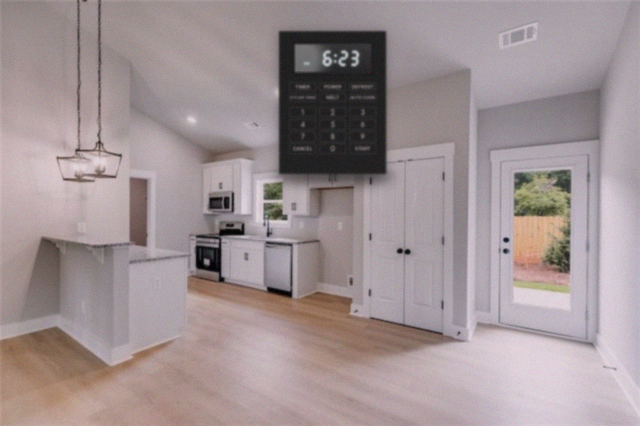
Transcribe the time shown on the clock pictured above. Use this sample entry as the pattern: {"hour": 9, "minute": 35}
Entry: {"hour": 6, "minute": 23}
